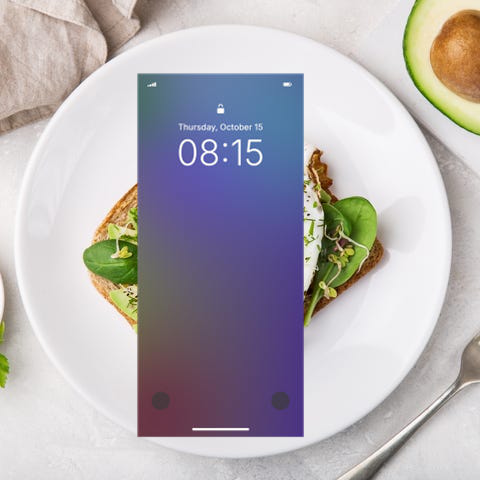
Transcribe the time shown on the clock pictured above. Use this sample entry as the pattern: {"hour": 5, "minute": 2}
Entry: {"hour": 8, "minute": 15}
